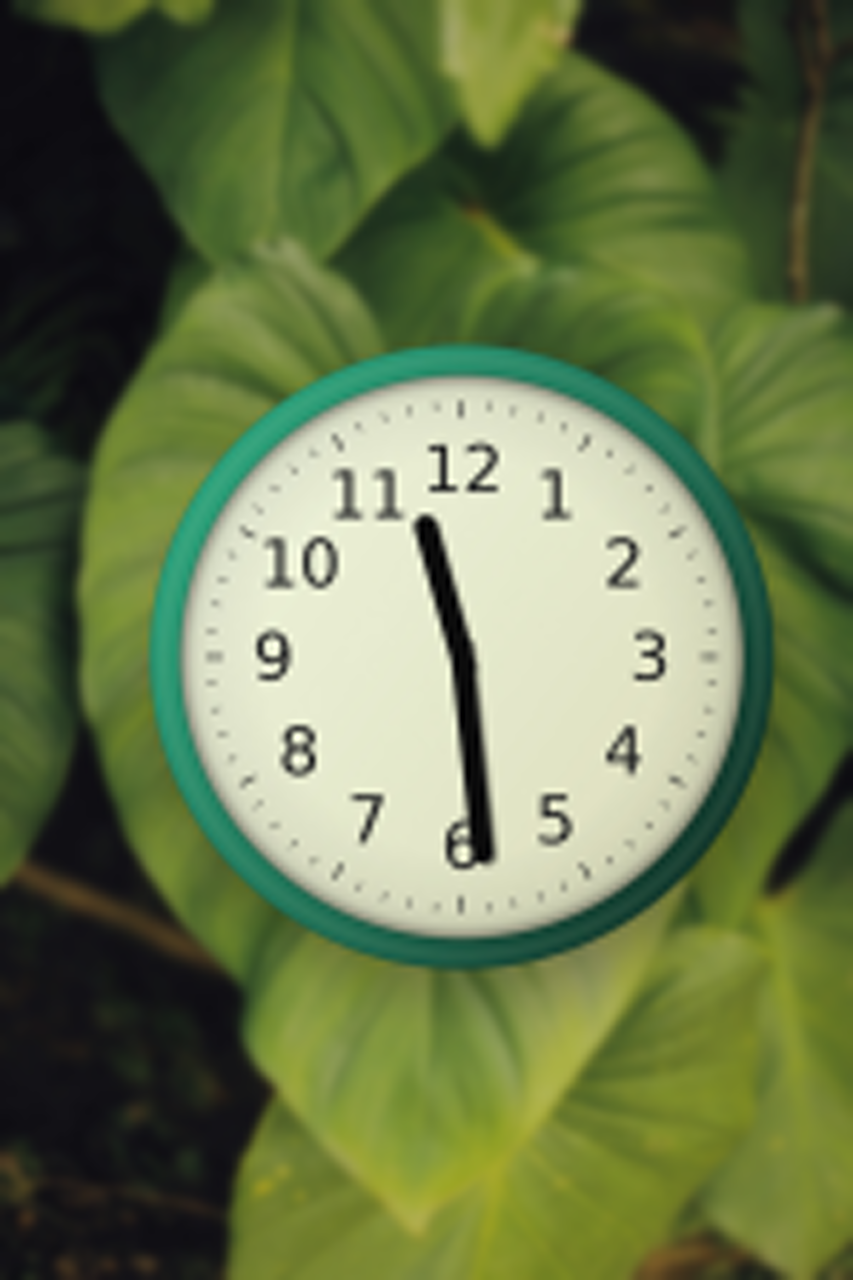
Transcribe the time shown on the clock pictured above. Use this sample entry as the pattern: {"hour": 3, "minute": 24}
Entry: {"hour": 11, "minute": 29}
